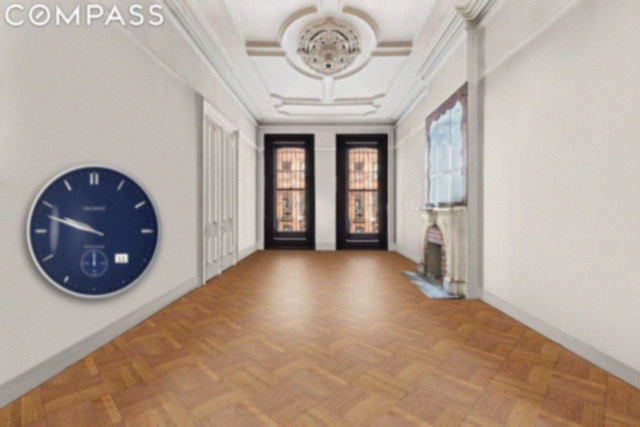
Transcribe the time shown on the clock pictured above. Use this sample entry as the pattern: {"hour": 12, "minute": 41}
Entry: {"hour": 9, "minute": 48}
